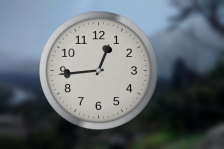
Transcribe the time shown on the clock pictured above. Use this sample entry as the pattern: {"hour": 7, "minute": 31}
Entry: {"hour": 12, "minute": 44}
